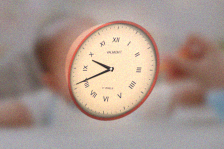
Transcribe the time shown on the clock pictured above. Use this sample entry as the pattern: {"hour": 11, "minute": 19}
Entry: {"hour": 9, "minute": 41}
